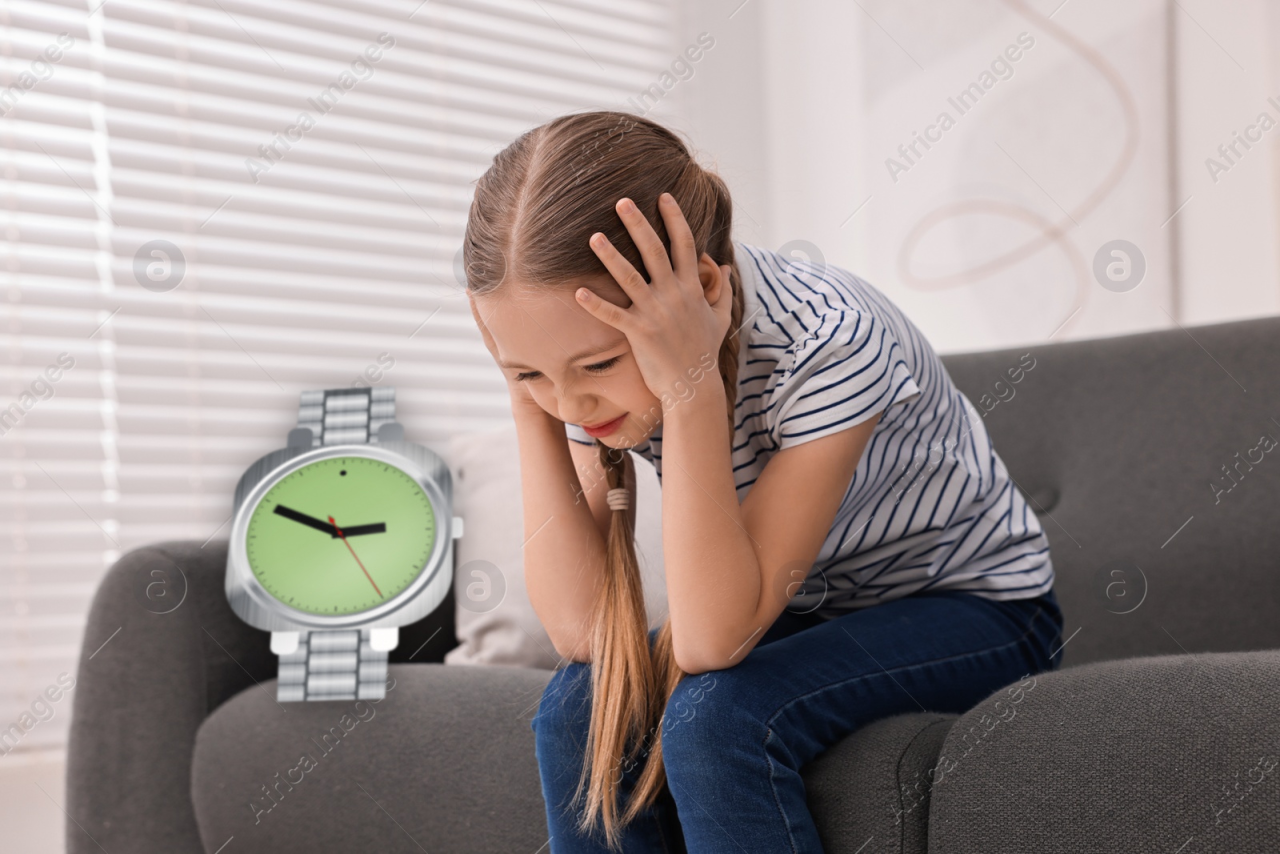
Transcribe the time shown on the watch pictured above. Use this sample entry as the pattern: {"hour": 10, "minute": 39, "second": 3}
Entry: {"hour": 2, "minute": 49, "second": 25}
